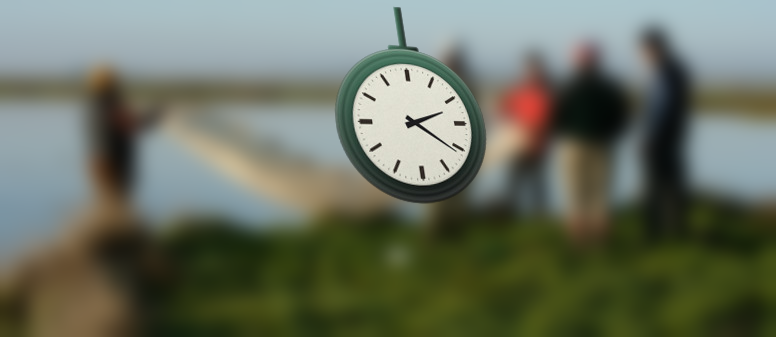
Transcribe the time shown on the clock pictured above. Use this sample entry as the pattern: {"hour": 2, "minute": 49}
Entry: {"hour": 2, "minute": 21}
